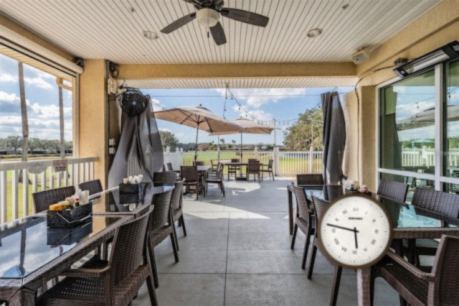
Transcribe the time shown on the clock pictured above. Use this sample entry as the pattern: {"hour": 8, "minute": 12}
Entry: {"hour": 5, "minute": 47}
